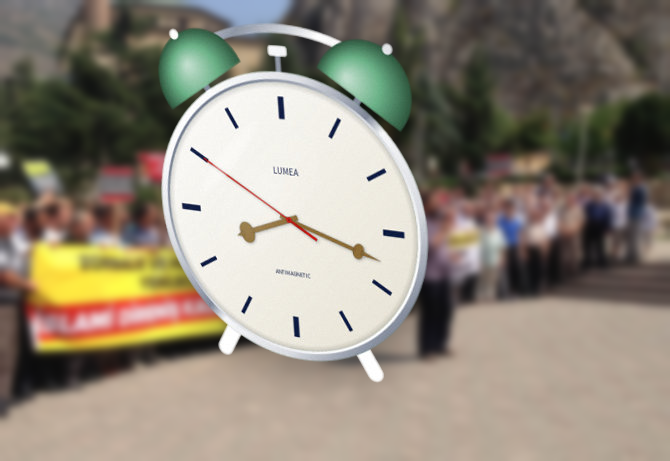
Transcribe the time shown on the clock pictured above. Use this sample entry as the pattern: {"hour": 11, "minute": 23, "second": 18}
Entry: {"hour": 8, "minute": 17, "second": 50}
